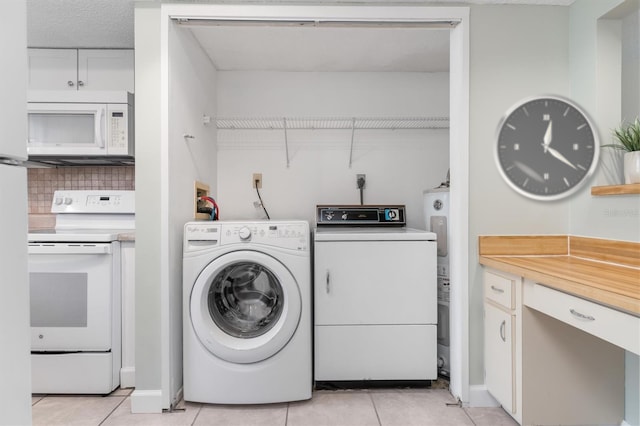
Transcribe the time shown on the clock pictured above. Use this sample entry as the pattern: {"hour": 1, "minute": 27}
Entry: {"hour": 12, "minute": 21}
